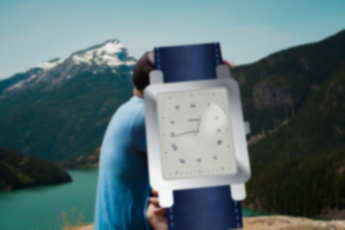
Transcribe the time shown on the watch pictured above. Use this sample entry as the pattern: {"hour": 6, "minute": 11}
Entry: {"hour": 12, "minute": 44}
